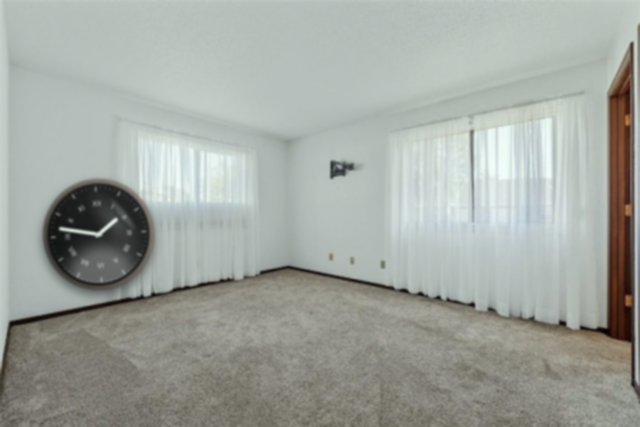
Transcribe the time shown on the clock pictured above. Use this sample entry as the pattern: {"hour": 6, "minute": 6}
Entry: {"hour": 1, "minute": 47}
